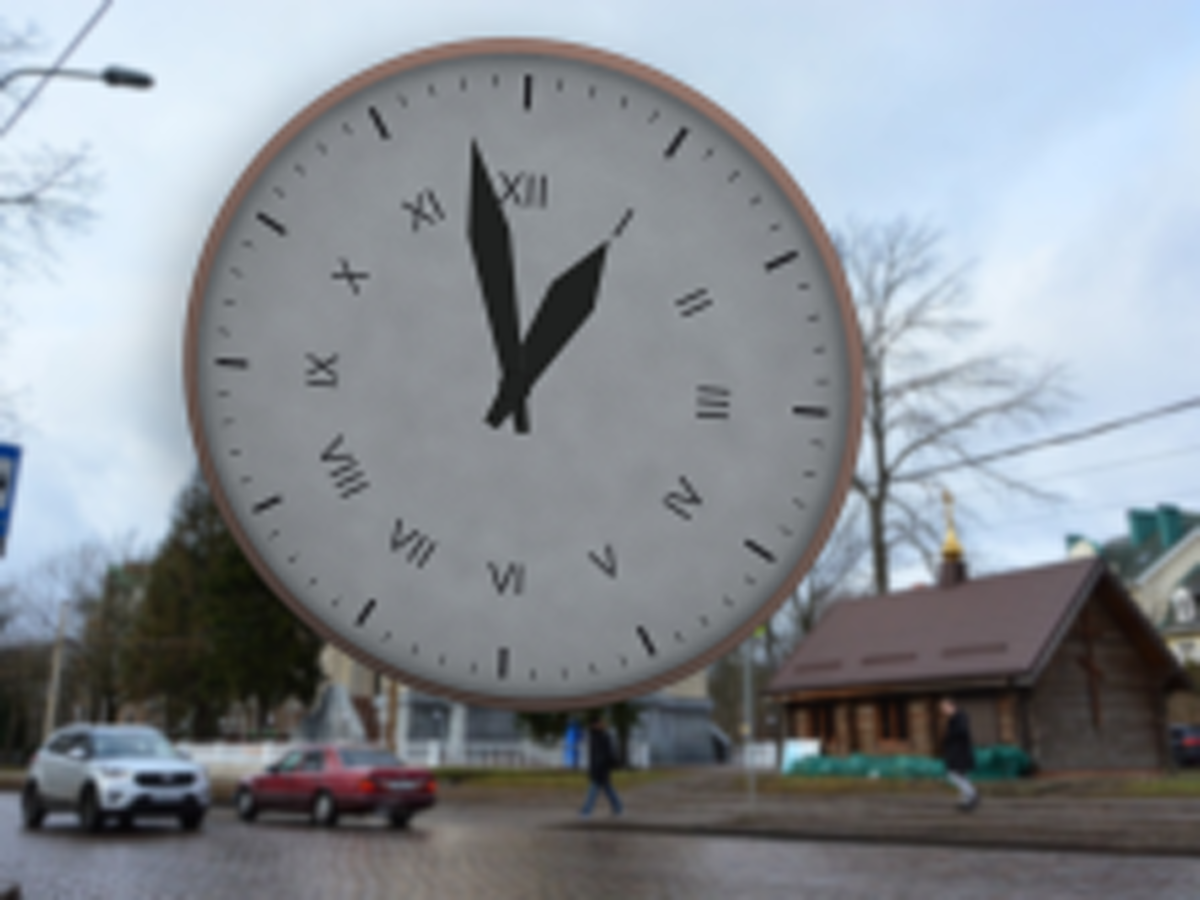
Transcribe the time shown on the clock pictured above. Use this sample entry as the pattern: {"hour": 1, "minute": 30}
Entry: {"hour": 12, "minute": 58}
